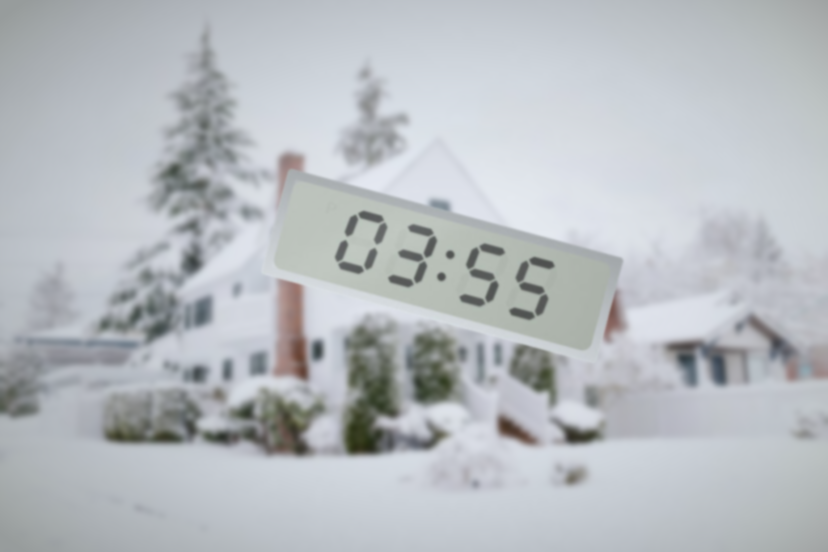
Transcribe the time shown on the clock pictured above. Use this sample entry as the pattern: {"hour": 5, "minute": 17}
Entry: {"hour": 3, "minute": 55}
